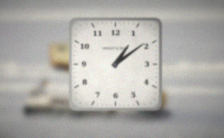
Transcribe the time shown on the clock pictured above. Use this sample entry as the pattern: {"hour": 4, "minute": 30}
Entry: {"hour": 1, "minute": 9}
